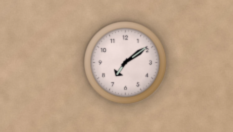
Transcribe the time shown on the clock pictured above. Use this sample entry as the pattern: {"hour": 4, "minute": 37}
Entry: {"hour": 7, "minute": 9}
